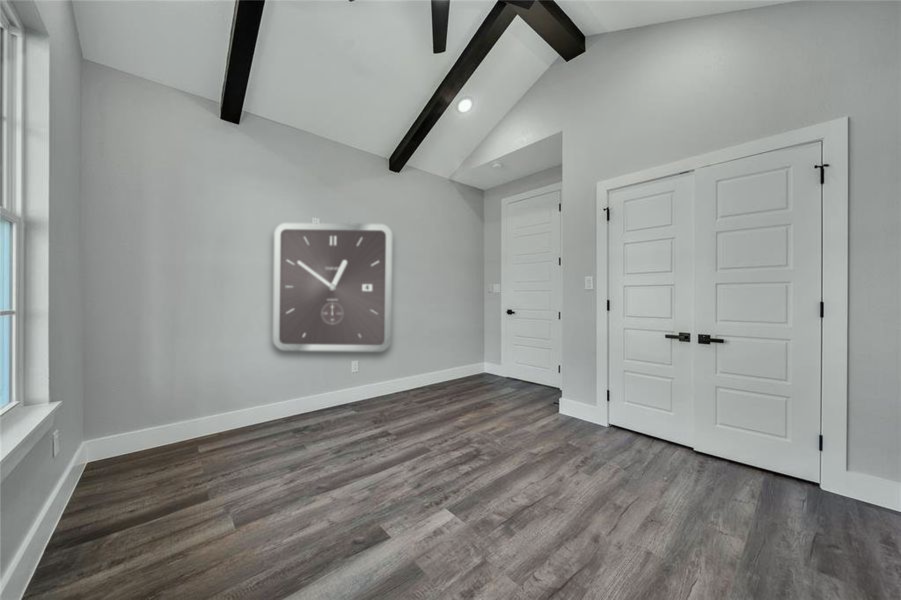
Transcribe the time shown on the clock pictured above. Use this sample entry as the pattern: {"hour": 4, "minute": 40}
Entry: {"hour": 12, "minute": 51}
